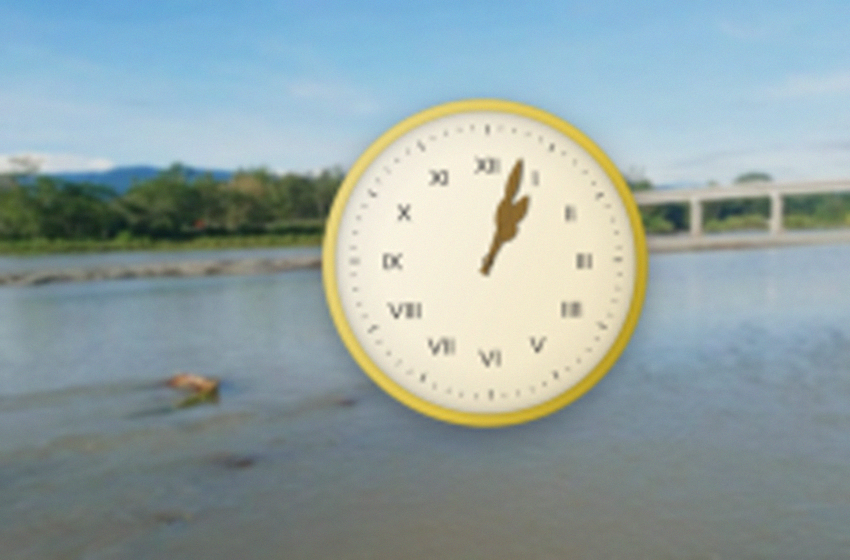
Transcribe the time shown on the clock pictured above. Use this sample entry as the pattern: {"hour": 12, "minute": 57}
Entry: {"hour": 1, "minute": 3}
